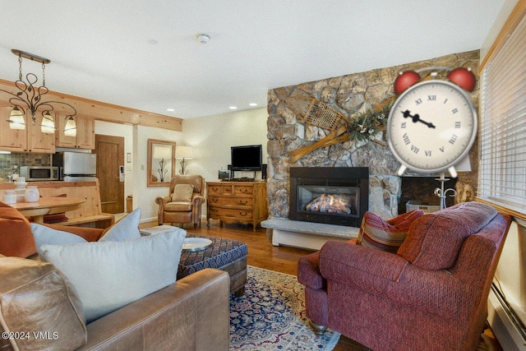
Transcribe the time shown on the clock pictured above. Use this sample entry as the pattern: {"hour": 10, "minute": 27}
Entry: {"hour": 9, "minute": 49}
